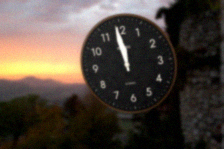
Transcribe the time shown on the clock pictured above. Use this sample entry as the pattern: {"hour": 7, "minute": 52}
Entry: {"hour": 11, "minute": 59}
